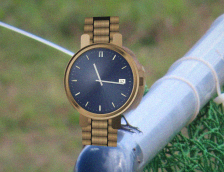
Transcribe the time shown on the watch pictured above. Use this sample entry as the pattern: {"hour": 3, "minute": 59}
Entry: {"hour": 11, "minute": 16}
